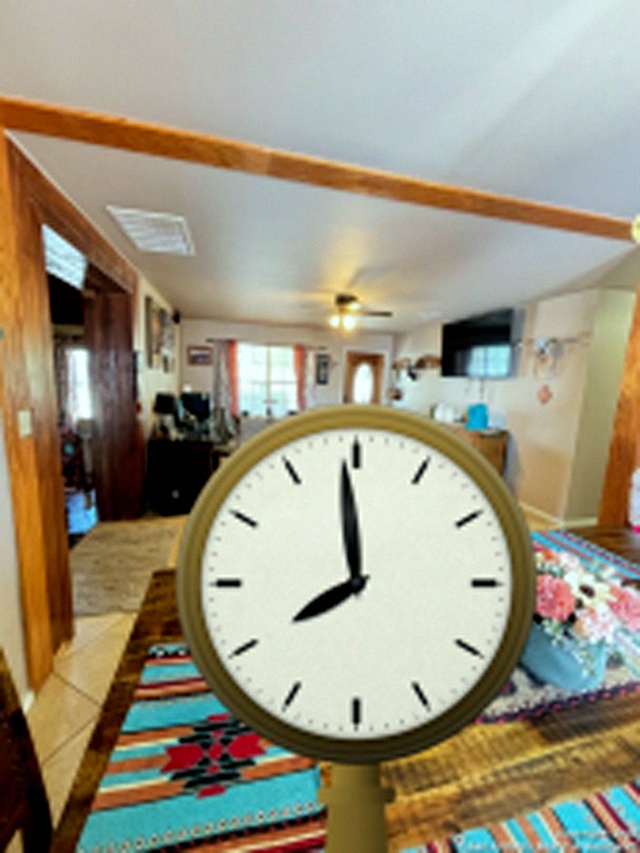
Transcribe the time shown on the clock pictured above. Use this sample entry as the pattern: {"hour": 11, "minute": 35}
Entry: {"hour": 7, "minute": 59}
